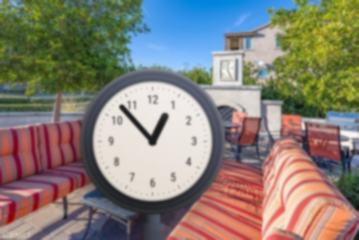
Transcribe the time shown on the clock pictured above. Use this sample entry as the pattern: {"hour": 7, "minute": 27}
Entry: {"hour": 12, "minute": 53}
